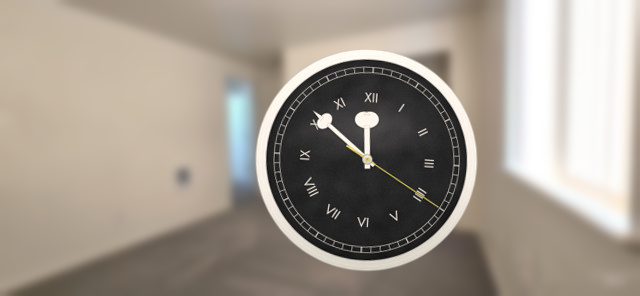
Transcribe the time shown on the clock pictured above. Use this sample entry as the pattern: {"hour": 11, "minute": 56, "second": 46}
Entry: {"hour": 11, "minute": 51, "second": 20}
